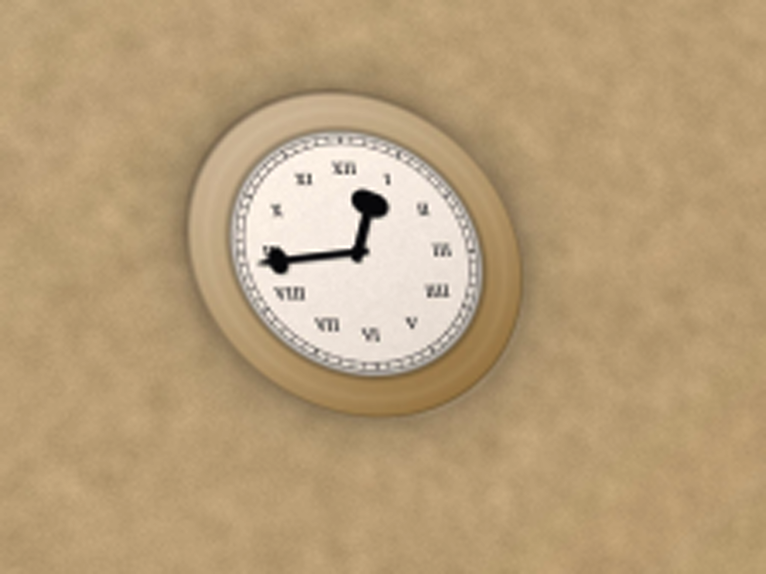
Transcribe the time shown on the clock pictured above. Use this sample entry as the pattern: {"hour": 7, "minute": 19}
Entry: {"hour": 12, "minute": 44}
